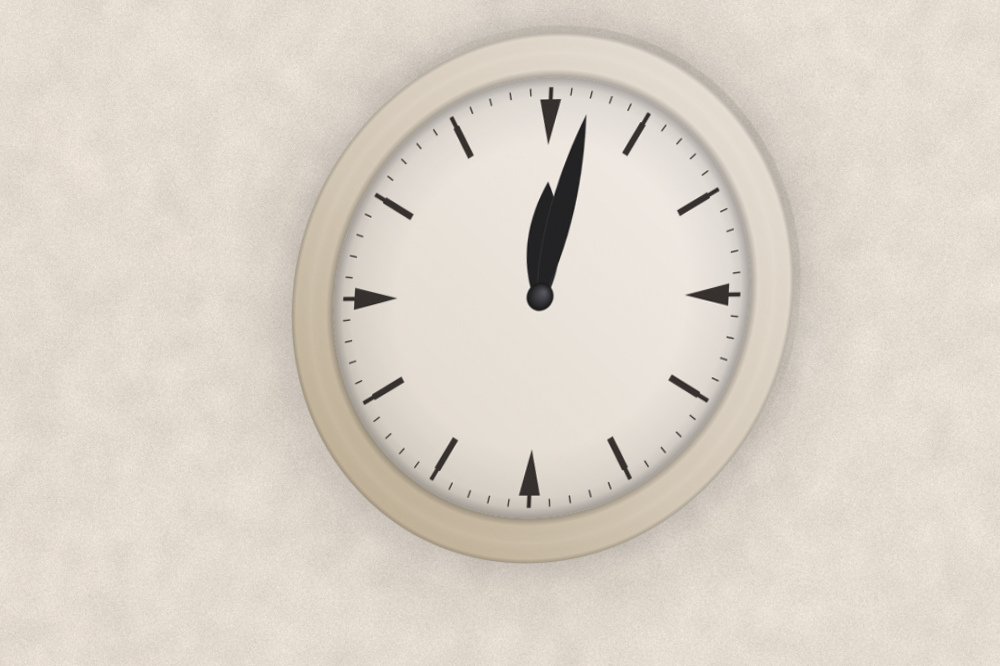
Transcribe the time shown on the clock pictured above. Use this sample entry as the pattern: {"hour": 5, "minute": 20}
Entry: {"hour": 12, "minute": 2}
